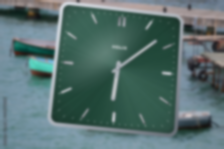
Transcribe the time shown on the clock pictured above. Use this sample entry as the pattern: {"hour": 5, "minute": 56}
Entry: {"hour": 6, "minute": 8}
